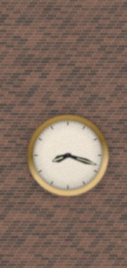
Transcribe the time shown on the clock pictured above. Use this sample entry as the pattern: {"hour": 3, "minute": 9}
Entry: {"hour": 8, "minute": 18}
